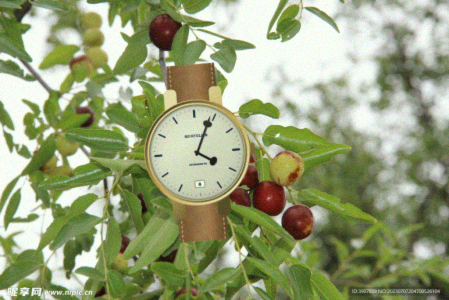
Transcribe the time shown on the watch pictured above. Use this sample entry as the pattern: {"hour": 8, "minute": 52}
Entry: {"hour": 4, "minute": 4}
